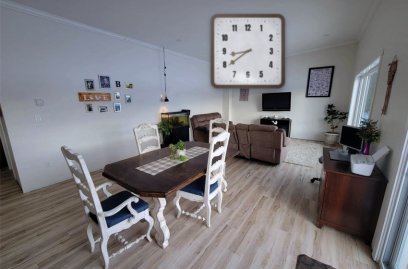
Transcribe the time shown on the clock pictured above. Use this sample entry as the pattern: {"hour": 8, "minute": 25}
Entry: {"hour": 8, "minute": 39}
